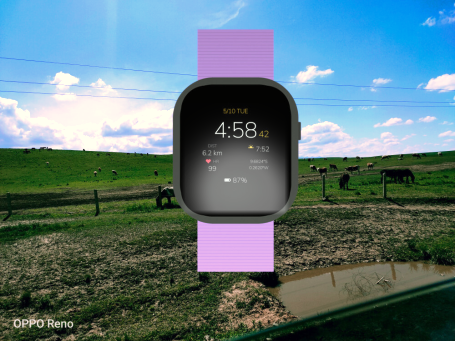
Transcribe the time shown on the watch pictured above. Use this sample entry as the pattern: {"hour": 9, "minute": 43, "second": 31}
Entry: {"hour": 4, "minute": 58, "second": 42}
